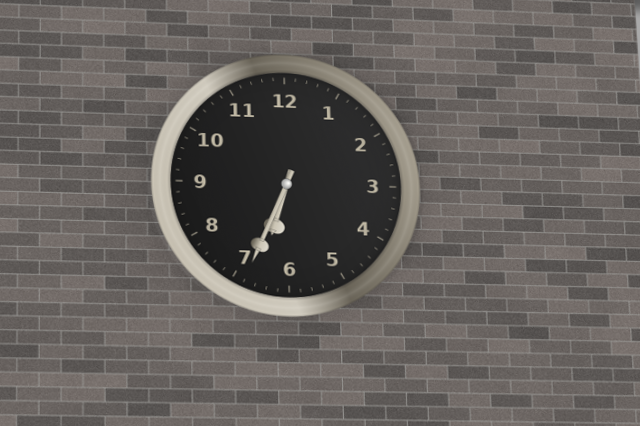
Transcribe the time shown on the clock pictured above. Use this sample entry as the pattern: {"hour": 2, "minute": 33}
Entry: {"hour": 6, "minute": 34}
